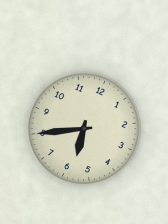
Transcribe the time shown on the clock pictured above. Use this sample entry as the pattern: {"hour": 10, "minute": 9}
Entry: {"hour": 5, "minute": 40}
